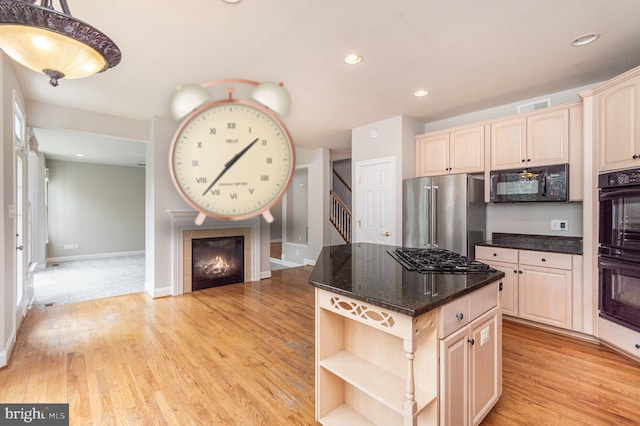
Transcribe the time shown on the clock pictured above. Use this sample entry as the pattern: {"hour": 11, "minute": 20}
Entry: {"hour": 1, "minute": 37}
